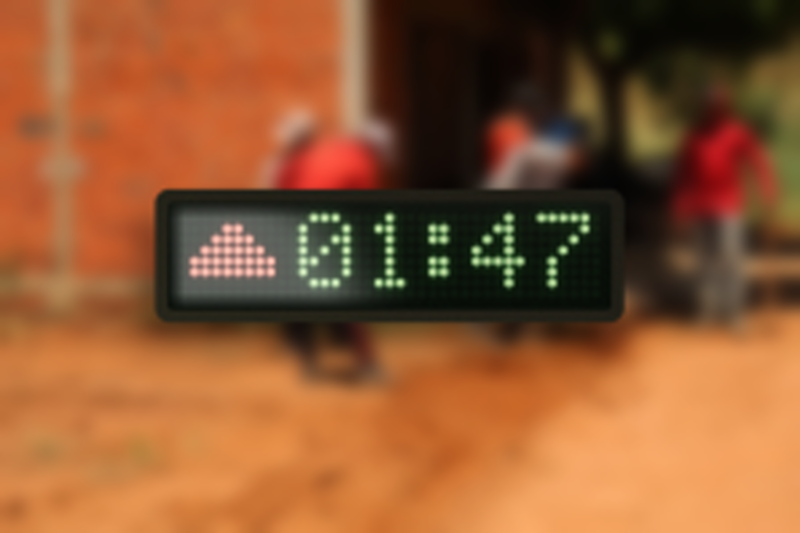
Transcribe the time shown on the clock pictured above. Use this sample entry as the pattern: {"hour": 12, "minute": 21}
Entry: {"hour": 1, "minute": 47}
